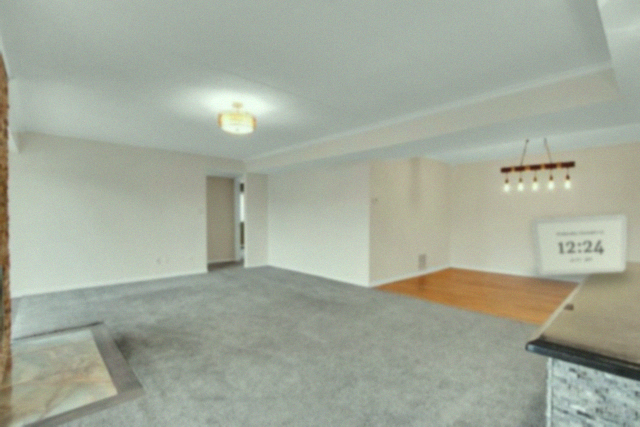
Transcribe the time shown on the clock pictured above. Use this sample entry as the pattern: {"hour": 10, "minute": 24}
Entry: {"hour": 12, "minute": 24}
